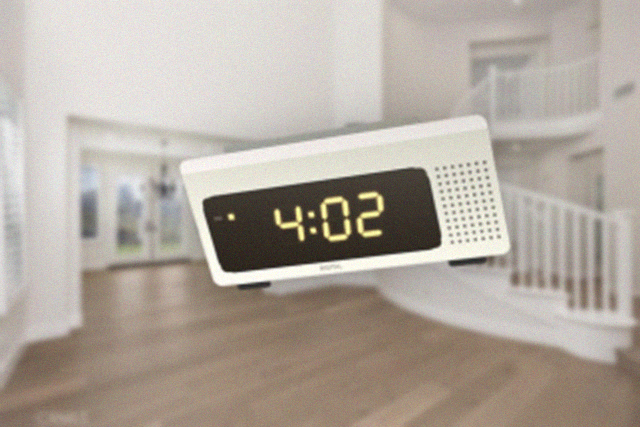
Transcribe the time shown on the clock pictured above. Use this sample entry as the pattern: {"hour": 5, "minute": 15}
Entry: {"hour": 4, "minute": 2}
